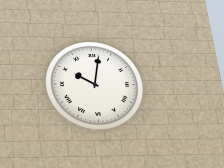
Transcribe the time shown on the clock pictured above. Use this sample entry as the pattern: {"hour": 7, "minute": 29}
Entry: {"hour": 10, "minute": 2}
